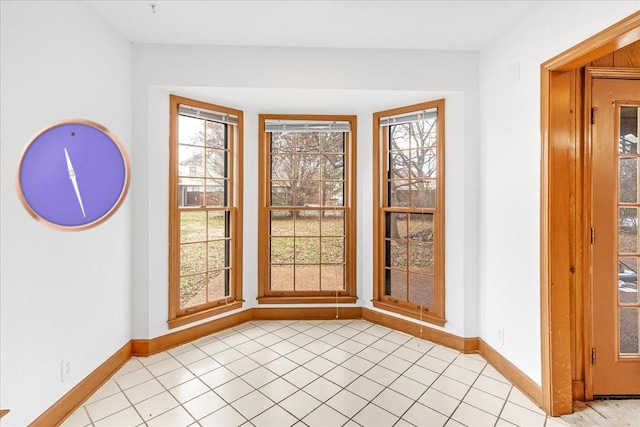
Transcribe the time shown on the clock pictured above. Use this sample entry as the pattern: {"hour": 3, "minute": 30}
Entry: {"hour": 11, "minute": 27}
